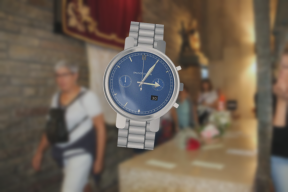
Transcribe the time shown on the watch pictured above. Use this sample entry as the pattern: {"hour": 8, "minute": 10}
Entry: {"hour": 3, "minute": 5}
